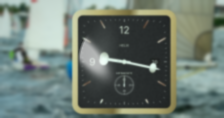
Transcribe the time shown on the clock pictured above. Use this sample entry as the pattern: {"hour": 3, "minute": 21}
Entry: {"hour": 9, "minute": 17}
